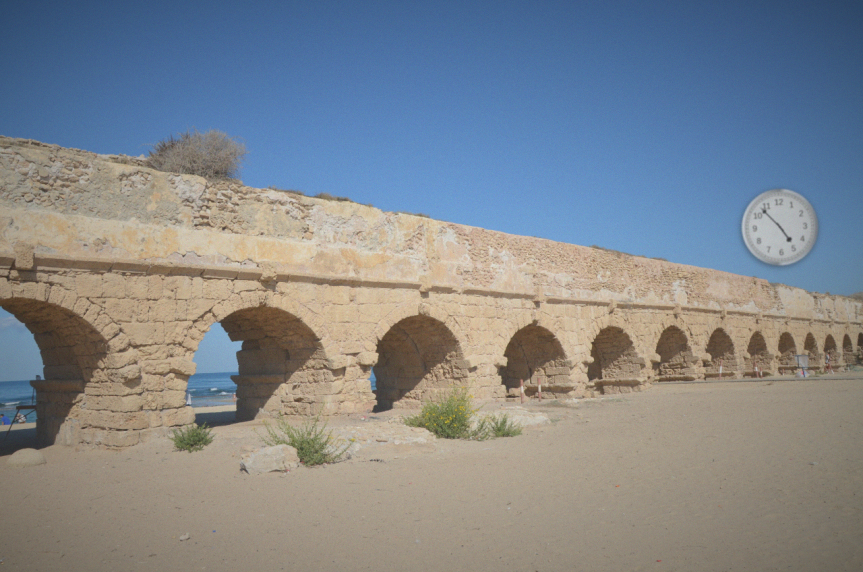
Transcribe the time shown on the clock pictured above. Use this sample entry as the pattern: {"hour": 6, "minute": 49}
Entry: {"hour": 4, "minute": 53}
